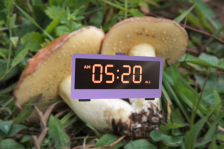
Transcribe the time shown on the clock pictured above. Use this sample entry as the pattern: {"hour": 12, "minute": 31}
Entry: {"hour": 5, "minute": 20}
